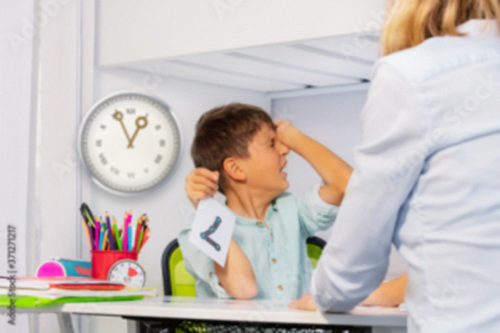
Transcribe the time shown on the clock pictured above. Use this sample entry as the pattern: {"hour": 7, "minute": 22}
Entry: {"hour": 12, "minute": 56}
